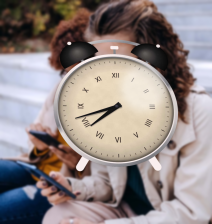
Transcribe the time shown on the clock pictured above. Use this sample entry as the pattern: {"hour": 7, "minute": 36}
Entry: {"hour": 7, "minute": 42}
